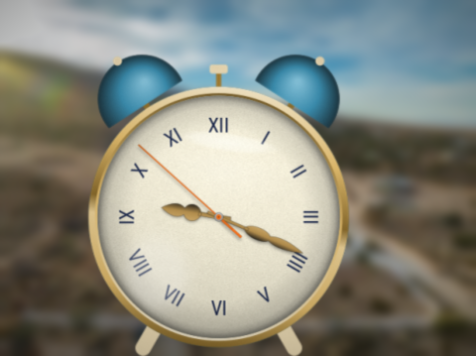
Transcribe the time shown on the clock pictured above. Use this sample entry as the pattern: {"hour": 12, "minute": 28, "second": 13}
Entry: {"hour": 9, "minute": 18, "second": 52}
